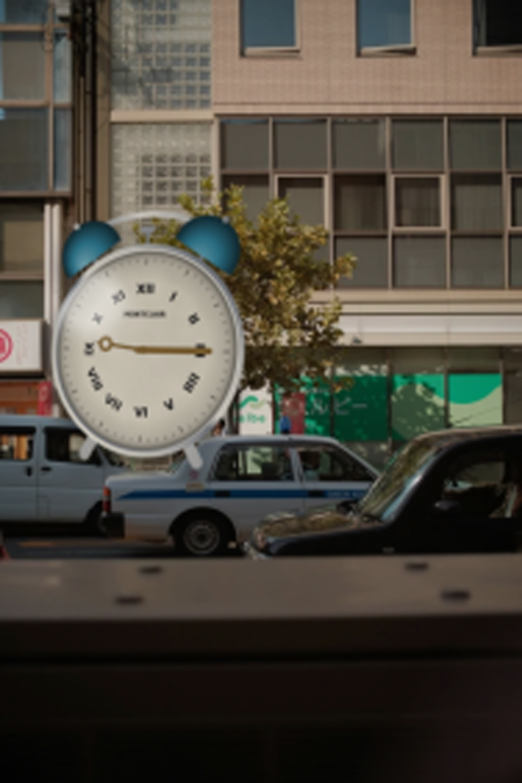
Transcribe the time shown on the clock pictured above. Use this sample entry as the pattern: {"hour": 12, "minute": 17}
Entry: {"hour": 9, "minute": 15}
